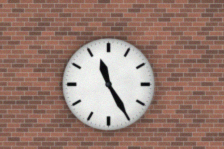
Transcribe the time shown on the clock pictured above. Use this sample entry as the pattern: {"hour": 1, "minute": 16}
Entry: {"hour": 11, "minute": 25}
